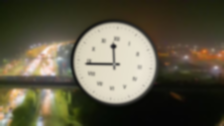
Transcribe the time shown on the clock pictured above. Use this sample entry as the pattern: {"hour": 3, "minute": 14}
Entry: {"hour": 11, "minute": 44}
